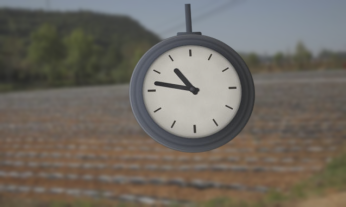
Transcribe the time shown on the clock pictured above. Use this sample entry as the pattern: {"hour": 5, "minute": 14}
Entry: {"hour": 10, "minute": 47}
